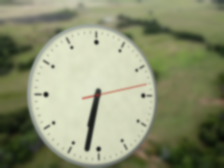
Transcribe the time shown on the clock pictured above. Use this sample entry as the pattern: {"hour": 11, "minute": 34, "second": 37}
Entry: {"hour": 6, "minute": 32, "second": 13}
